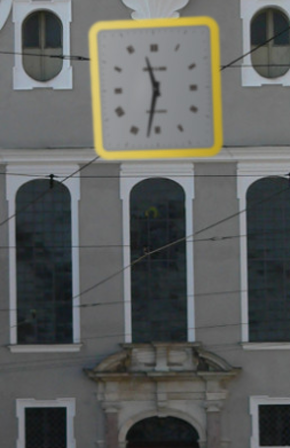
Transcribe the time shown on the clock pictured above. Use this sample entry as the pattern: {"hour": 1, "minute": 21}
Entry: {"hour": 11, "minute": 32}
